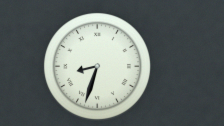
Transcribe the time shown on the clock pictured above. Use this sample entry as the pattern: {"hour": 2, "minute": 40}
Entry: {"hour": 8, "minute": 33}
